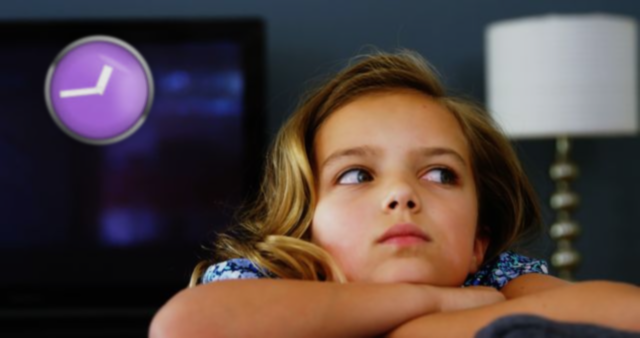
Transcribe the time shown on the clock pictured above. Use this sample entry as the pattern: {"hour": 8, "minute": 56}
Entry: {"hour": 12, "minute": 44}
